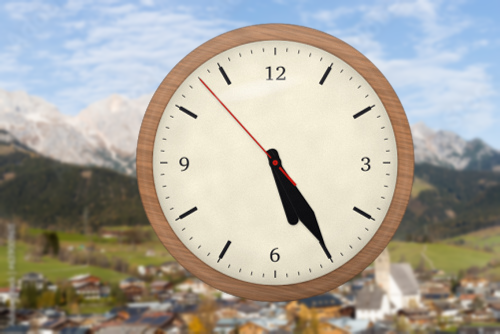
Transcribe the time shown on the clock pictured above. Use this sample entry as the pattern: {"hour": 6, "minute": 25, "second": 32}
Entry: {"hour": 5, "minute": 24, "second": 53}
